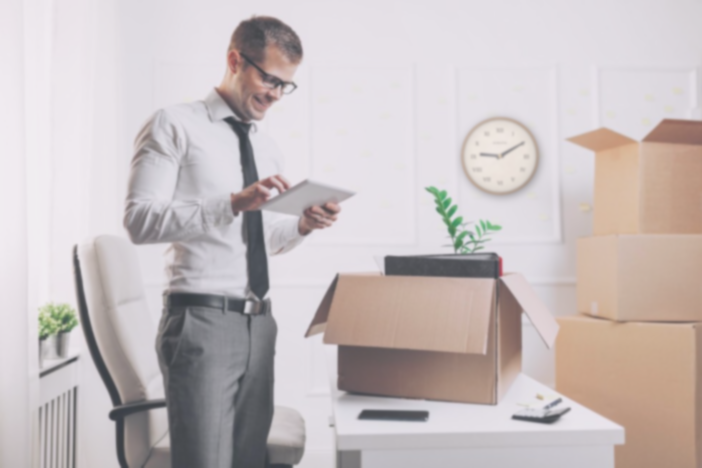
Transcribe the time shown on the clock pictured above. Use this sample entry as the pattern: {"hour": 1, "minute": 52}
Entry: {"hour": 9, "minute": 10}
